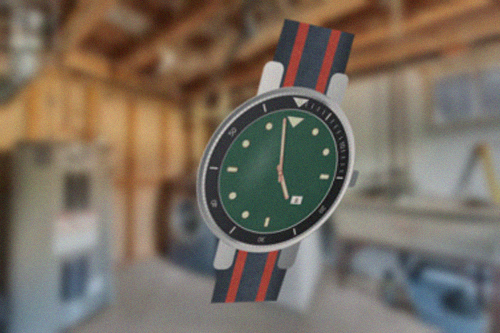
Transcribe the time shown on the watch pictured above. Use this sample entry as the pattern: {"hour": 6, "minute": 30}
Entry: {"hour": 4, "minute": 58}
